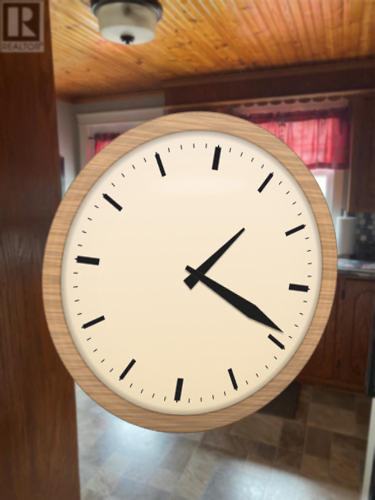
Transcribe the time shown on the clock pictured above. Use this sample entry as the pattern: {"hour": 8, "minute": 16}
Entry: {"hour": 1, "minute": 19}
